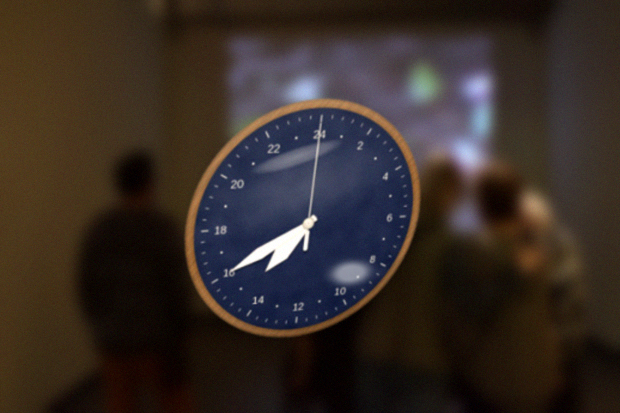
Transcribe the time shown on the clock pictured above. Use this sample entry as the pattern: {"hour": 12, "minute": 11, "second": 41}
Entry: {"hour": 14, "minute": 40, "second": 0}
